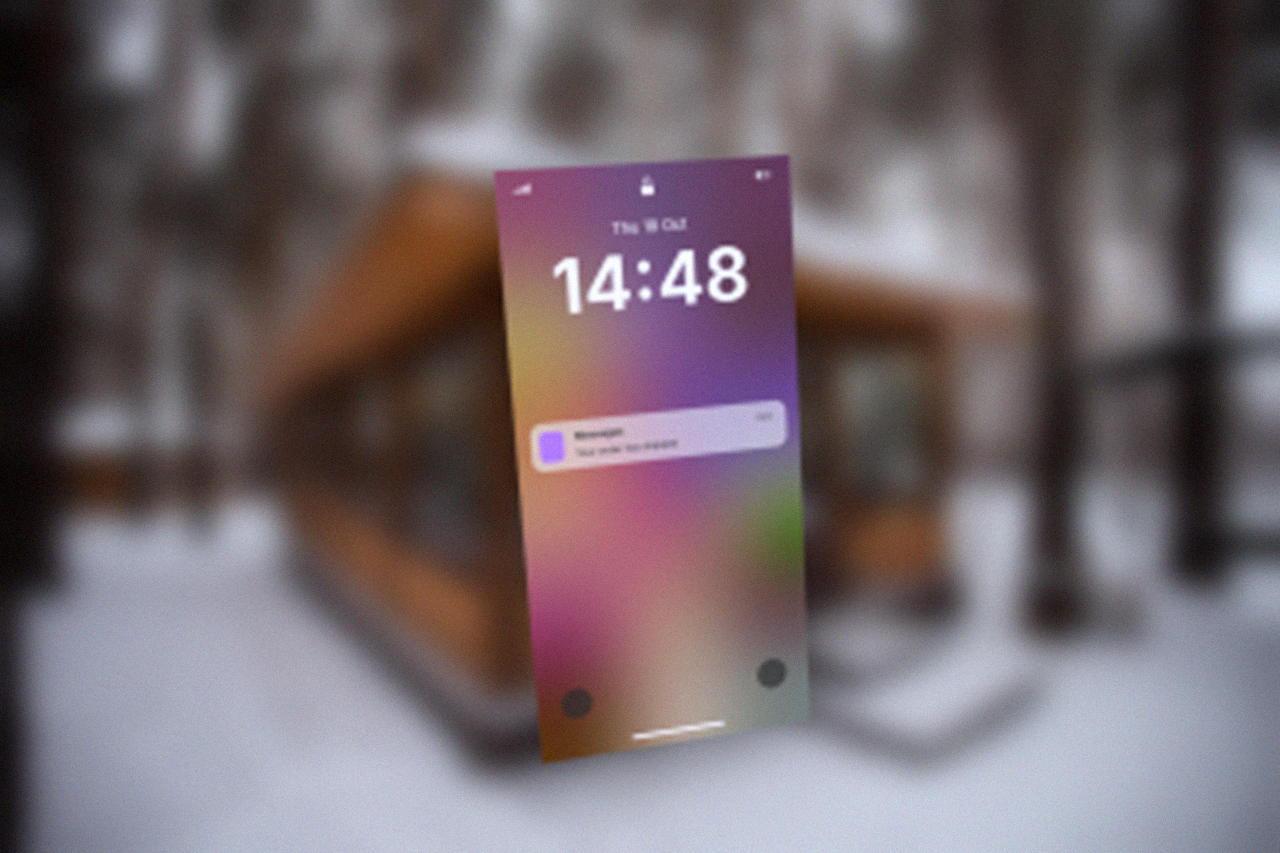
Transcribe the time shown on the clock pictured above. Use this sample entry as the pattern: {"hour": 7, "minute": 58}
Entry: {"hour": 14, "minute": 48}
